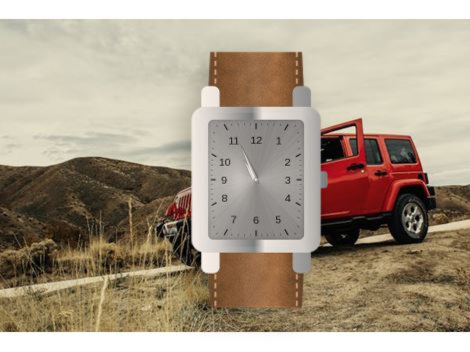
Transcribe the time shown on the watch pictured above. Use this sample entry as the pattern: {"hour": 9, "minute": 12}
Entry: {"hour": 10, "minute": 56}
